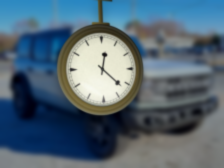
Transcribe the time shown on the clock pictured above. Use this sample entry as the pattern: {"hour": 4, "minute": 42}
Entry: {"hour": 12, "minute": 22}
